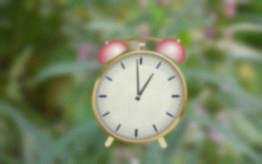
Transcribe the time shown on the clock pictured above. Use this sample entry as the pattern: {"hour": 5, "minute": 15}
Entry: {"hour": 12, "minute": 59}
